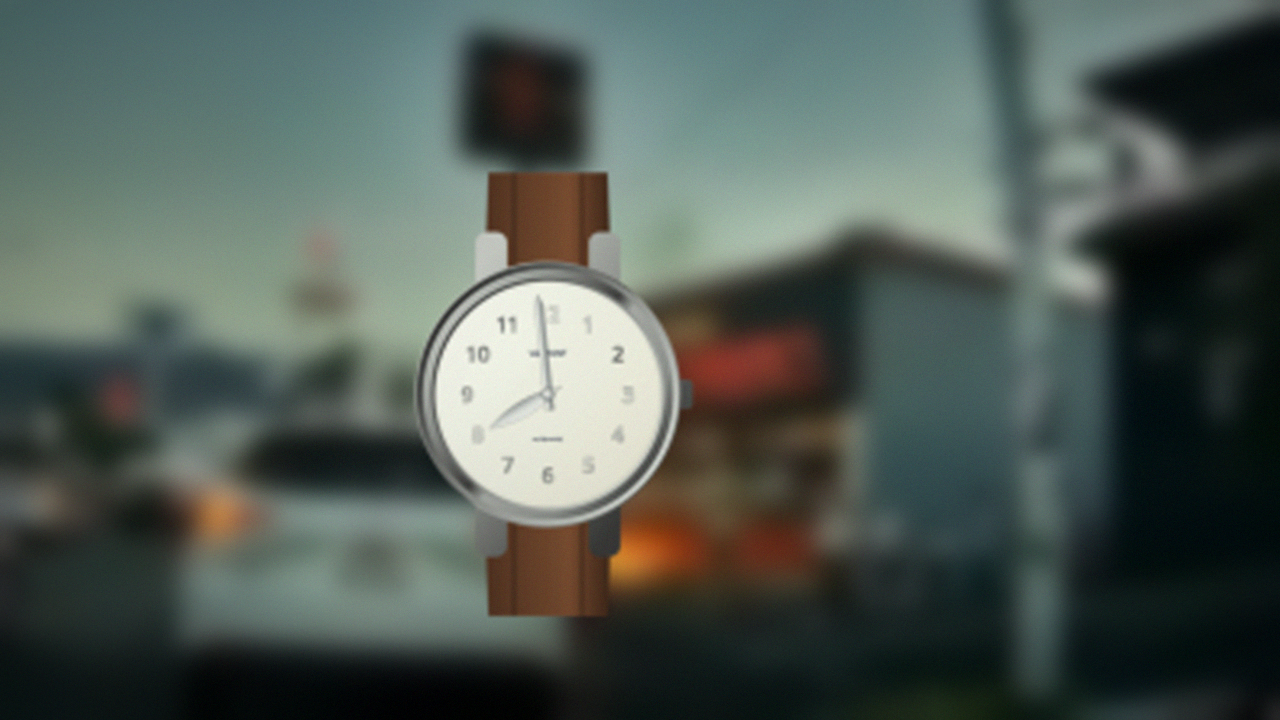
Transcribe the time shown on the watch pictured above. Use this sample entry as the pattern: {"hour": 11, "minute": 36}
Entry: {"hour": 7, "minute": 59}
